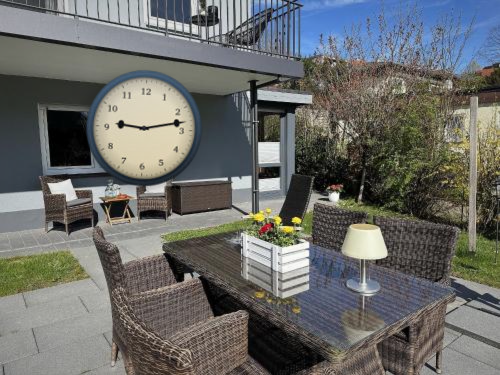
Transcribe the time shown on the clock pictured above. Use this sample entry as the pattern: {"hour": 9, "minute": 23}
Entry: {"hour": 9, "minute": 13}
